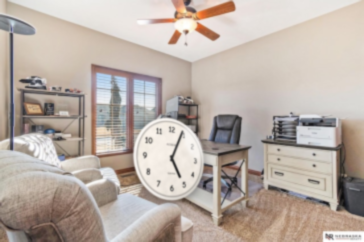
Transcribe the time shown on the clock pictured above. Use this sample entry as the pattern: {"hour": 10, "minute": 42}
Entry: {"hour": 5, "minute": 4}
